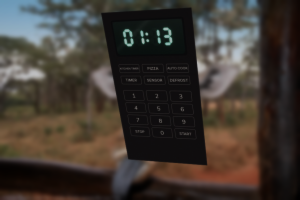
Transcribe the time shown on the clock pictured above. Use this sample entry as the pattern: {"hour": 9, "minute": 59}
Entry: {"hour": 1, "minute": 13}
